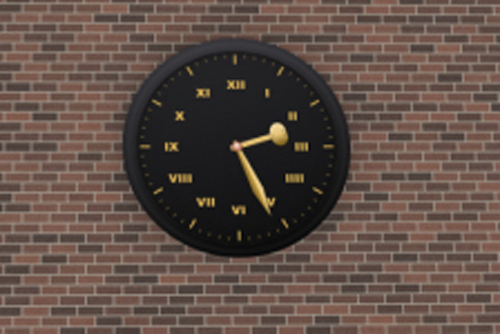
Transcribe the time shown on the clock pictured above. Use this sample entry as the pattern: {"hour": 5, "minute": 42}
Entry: {"hour": 2, "minute": 26}
